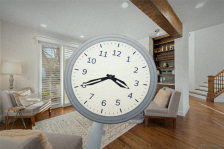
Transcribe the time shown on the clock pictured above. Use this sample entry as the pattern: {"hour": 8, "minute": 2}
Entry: {"hour": 3, "minute": 40}
